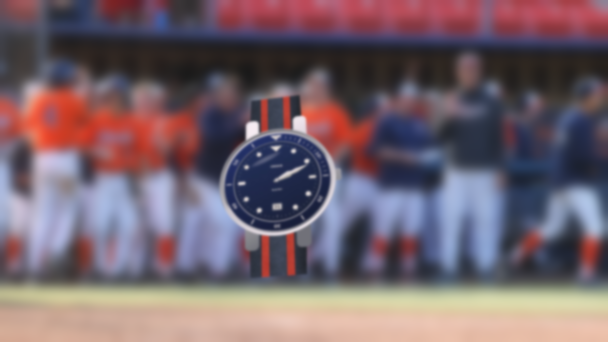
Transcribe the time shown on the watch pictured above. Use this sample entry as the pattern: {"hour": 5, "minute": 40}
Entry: {"hour": 2, "minute": 11}
